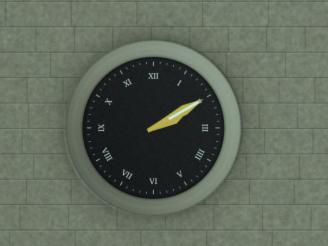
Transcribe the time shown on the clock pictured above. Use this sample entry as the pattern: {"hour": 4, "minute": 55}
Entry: {"hour": 2, "minute": 10}
